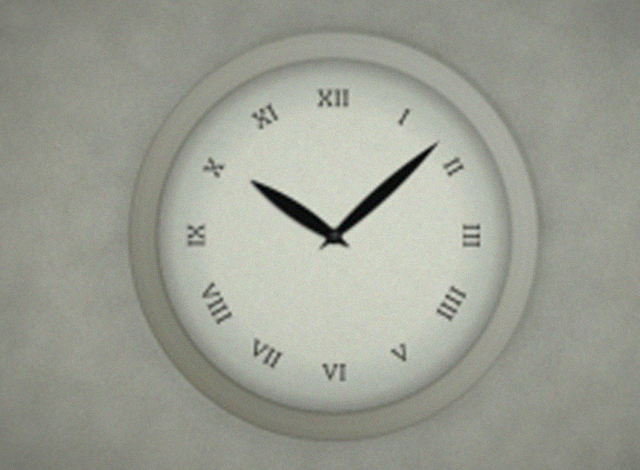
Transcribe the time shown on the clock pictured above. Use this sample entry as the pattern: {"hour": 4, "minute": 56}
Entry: {"hour": 10, "minute": 8}
